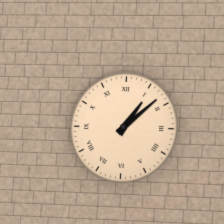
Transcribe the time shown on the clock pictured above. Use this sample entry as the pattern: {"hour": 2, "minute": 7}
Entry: {"hour": 1, "minute": 8}
